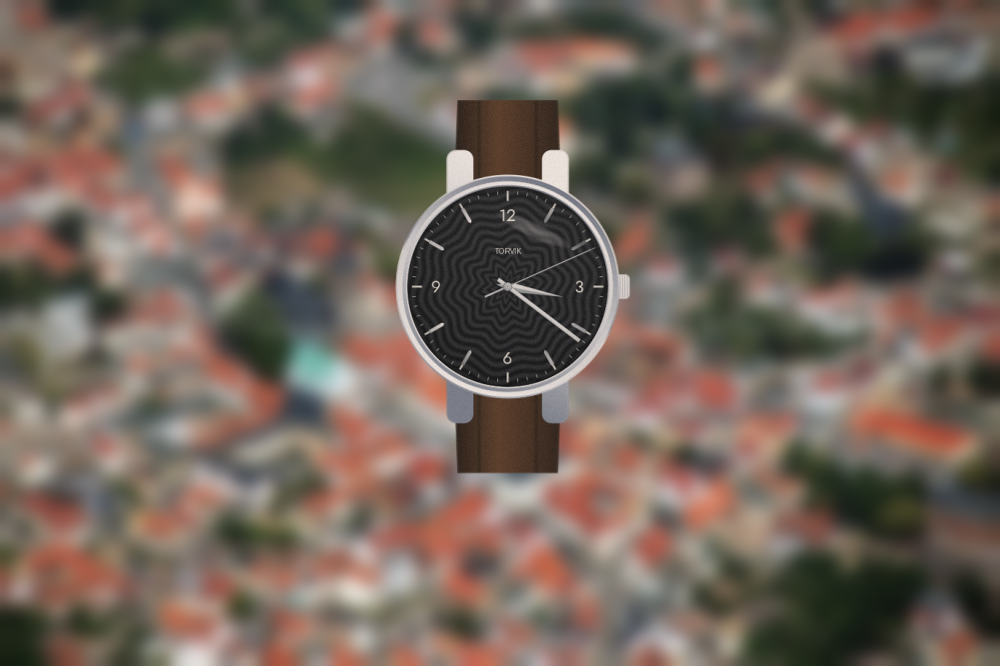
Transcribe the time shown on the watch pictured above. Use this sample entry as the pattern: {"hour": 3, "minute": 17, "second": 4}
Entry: {"hour": 3, "minute": 21, "second": 11}
